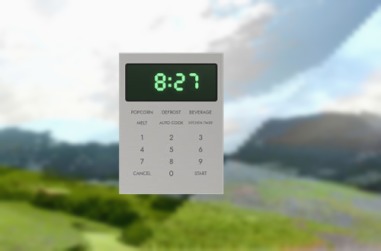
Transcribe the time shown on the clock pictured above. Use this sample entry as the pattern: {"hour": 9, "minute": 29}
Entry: {"hour": 8, "minute": 27}
